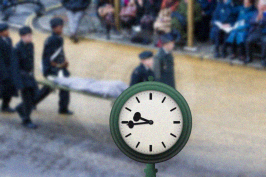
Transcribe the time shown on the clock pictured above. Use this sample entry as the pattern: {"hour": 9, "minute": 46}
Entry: {"hour": 9, "minute": 44}
